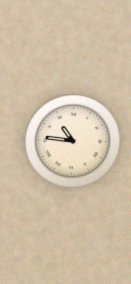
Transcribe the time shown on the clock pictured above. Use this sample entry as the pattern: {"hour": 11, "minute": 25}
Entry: {"hour": 10, "minute": 46}
